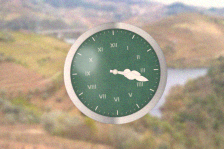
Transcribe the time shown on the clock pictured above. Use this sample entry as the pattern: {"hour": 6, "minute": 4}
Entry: {"hour": 3, "minute": 18}
